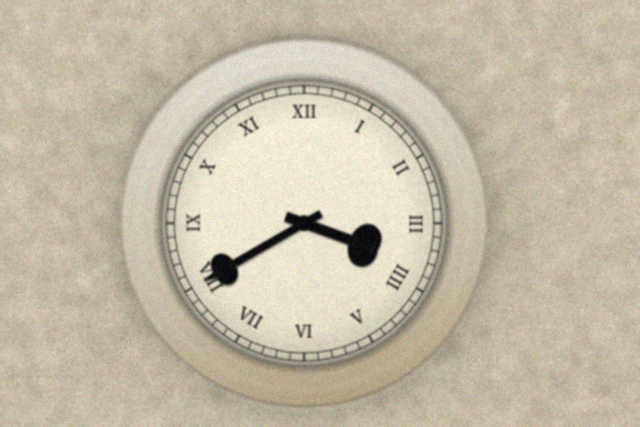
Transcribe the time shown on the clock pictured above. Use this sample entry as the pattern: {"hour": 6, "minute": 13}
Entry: {"hour": 3, "minute": 40}
